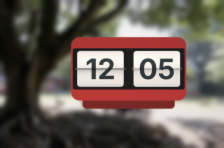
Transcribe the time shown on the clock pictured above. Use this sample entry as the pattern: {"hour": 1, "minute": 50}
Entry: {"hour": 12, "minute": 5}
